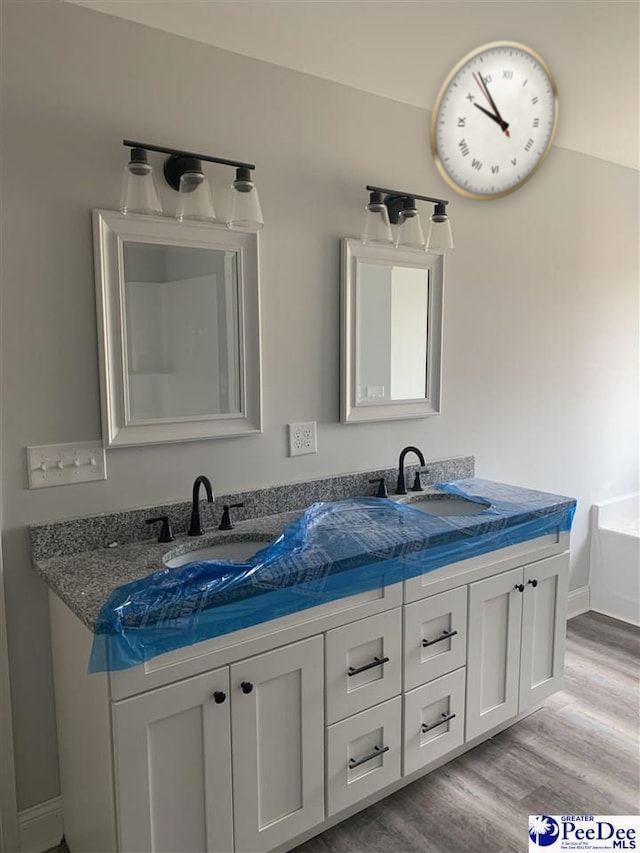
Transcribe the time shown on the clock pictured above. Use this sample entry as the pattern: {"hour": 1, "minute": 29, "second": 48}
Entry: {"hour": 9, "minute": 53, "second": 53}
